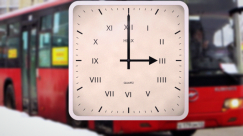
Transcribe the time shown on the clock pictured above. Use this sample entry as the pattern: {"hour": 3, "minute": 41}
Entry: {"hour": 3, "minute": 0}
